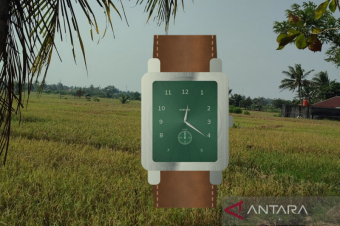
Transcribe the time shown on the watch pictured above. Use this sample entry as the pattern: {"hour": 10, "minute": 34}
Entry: {"hour": 12, "minute": 21}
